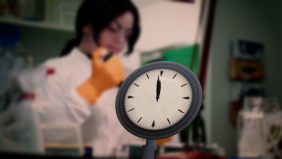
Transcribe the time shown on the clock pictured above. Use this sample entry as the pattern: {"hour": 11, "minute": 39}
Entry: {"hour": 11, "minute": 59}
